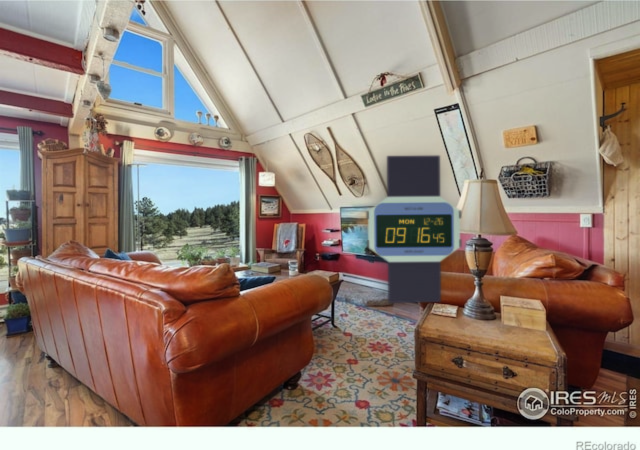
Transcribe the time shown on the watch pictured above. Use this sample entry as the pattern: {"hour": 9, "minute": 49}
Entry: {"hour": 9, "minute": 16}
